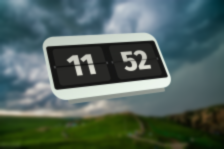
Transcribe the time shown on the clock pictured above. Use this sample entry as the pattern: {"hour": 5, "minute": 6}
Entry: {"hour": 11, "minute": 52}
